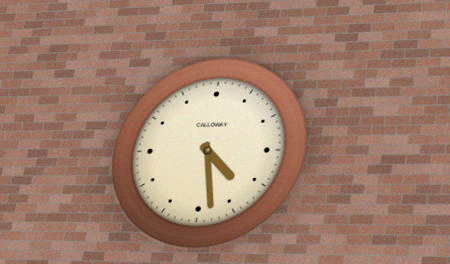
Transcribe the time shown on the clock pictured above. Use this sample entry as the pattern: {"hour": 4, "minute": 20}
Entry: {"hour": 4, "minute": 28}
